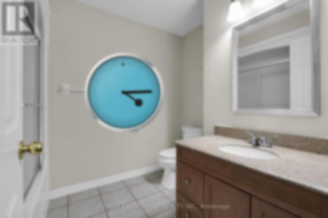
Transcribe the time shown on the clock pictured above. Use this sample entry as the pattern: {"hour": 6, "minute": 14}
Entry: {"hour": 4, "minute": 15}
